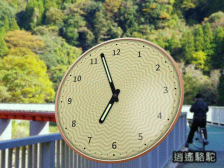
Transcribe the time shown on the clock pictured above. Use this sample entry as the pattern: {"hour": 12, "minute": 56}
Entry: {"hour": 6, "minute": 57}
